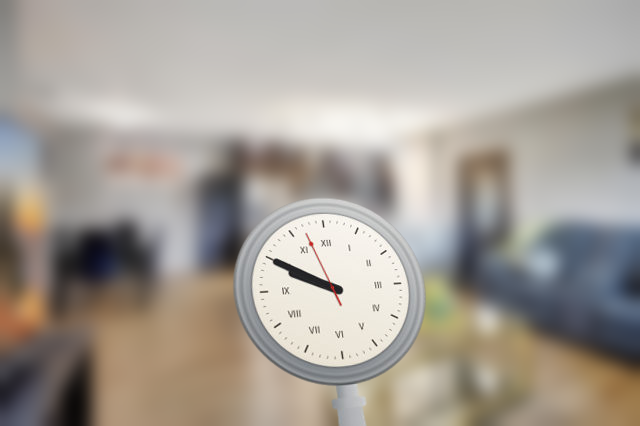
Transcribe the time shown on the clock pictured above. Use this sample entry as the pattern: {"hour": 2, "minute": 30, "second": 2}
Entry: {"hour": 9, "minute": 49, "second": 57}
